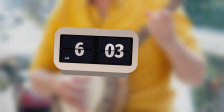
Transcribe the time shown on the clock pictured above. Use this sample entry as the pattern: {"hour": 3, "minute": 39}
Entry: {"hour": 6, "minute": 3}
